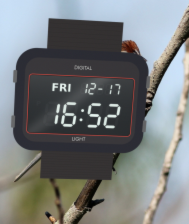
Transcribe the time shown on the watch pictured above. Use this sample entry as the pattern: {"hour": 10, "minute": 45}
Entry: {"hour": 16, "minute": 52}
